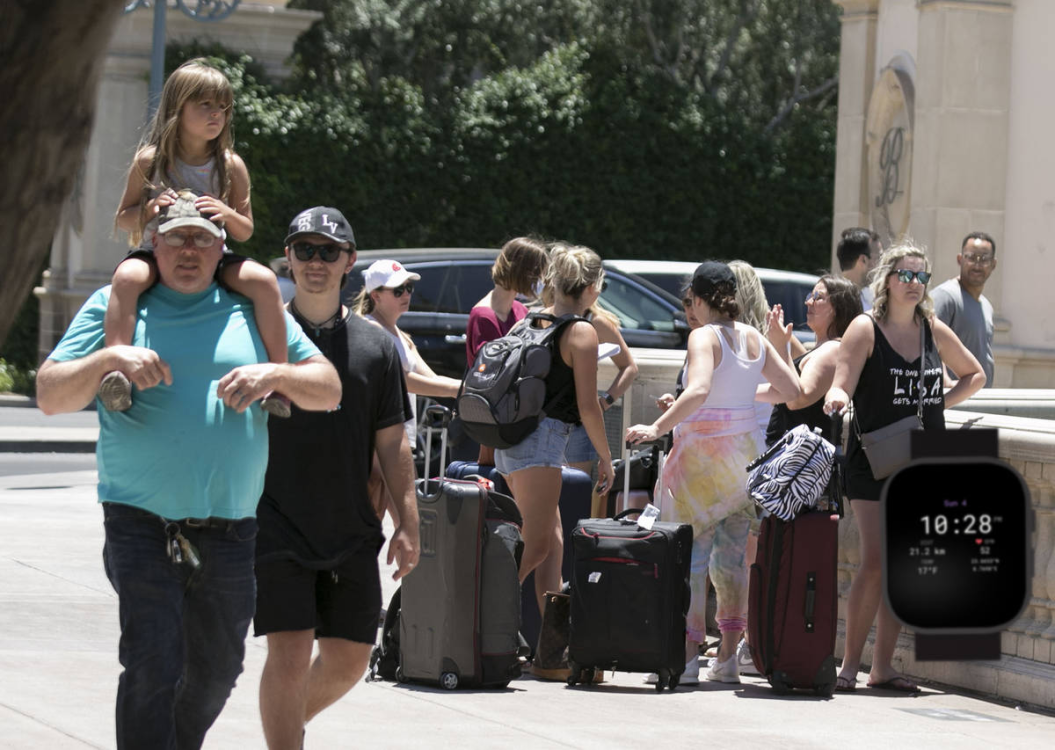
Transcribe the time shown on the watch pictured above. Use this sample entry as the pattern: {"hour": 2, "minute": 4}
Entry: {"hour": 10, "minute": 28}
